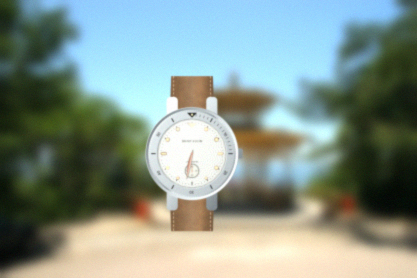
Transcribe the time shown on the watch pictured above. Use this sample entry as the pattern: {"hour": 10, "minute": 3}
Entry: {"hour": 6, "minute": 32}
